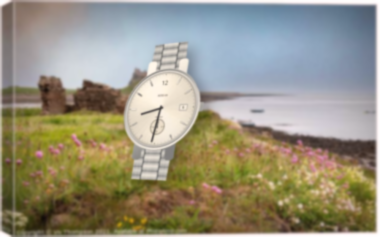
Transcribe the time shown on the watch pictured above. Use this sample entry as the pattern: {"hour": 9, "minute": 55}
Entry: {"hour": 8, "minute": 31}
